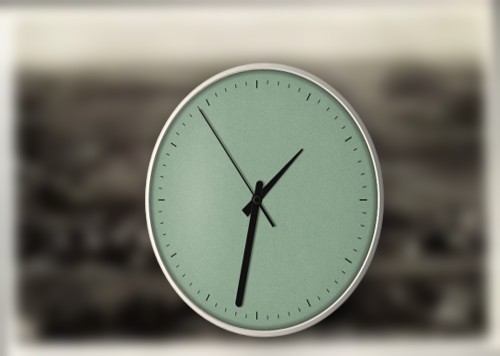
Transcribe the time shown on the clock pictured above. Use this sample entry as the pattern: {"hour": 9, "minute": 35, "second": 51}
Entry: {"hour": 1, "minute": 31, "second": 54}
